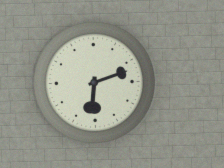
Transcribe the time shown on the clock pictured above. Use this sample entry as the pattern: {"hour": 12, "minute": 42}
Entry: {"hour": 6, "minute": 12}
